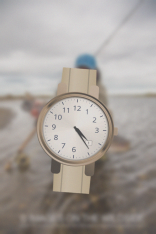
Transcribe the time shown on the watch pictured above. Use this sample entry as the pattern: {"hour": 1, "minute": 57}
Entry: {"hour": 4, "minute": 24}
